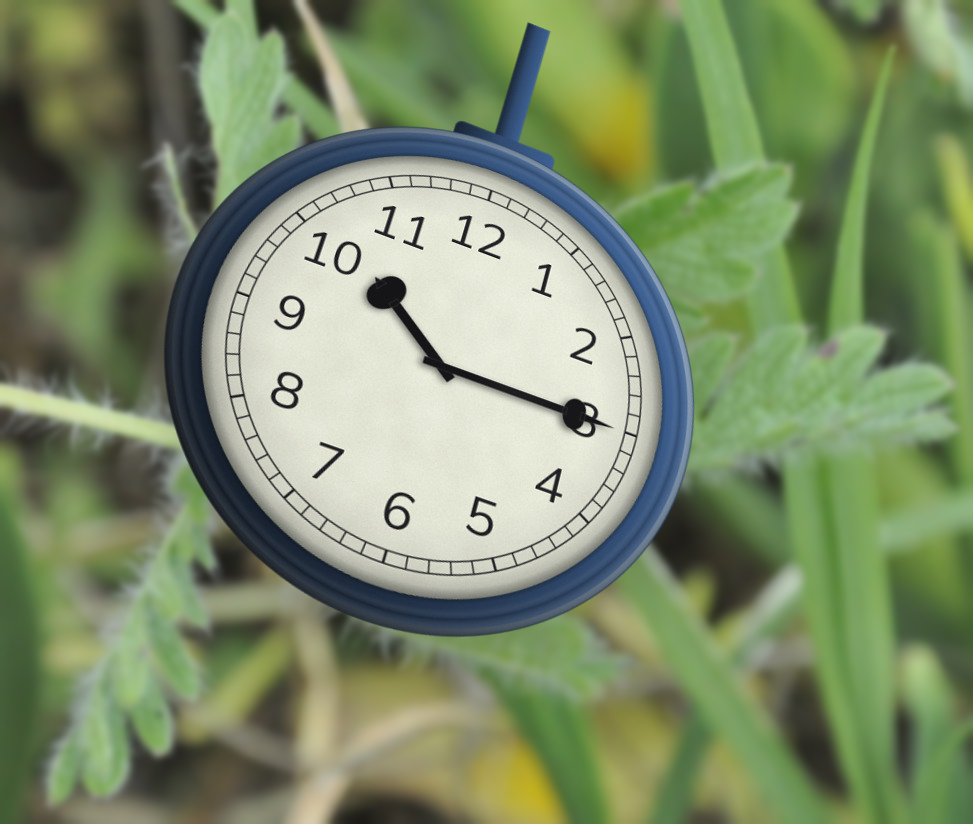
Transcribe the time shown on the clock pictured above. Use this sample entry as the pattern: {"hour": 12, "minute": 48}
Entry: {"hour": 10, "minute": 15}
